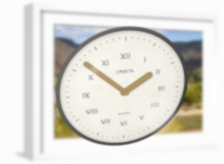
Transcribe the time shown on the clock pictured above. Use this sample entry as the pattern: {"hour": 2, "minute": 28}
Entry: {"hour": 1, "minute": 52}
